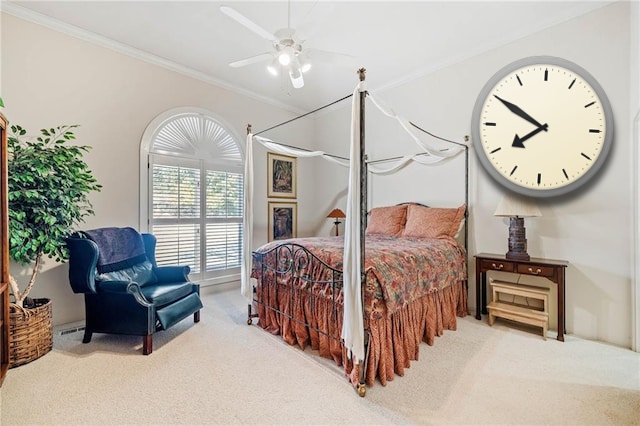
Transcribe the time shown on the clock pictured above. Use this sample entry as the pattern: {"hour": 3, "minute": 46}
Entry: {"hour": 7, "minute": 50}
